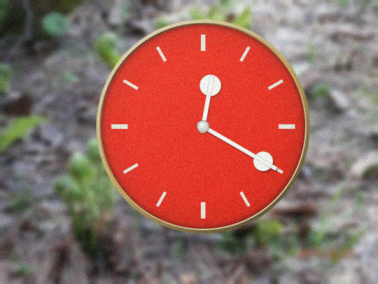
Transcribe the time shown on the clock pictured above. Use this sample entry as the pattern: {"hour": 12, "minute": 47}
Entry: {"hour": 12, "minute": 20}
